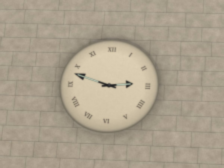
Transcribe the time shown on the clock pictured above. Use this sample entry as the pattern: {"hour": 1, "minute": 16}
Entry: {"hour": 2, "minute": 48}
